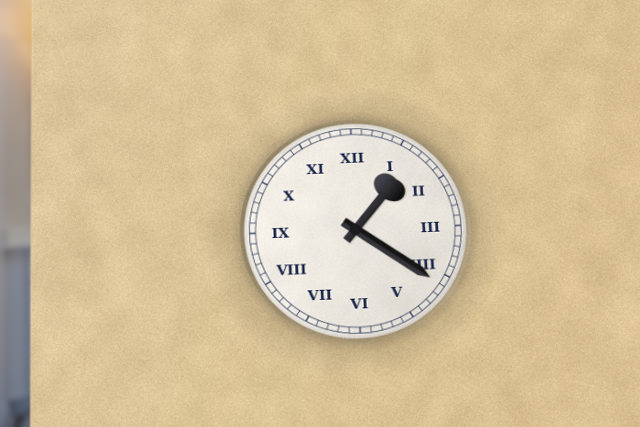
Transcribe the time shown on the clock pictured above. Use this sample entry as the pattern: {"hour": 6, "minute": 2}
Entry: {"hour": 1, "minute": 21}
